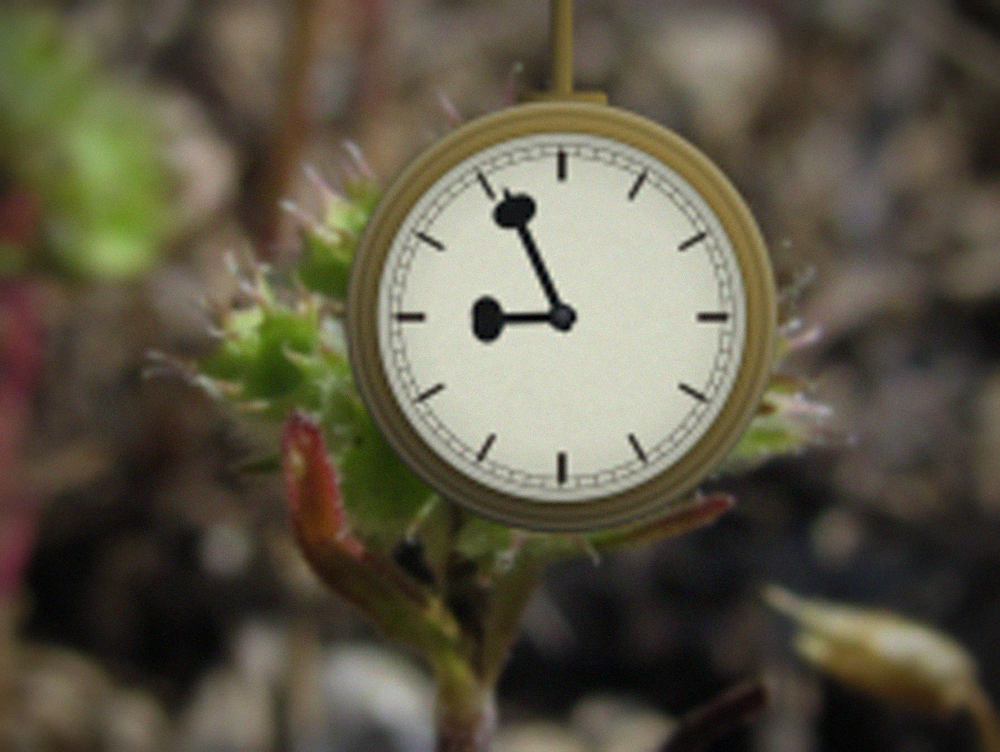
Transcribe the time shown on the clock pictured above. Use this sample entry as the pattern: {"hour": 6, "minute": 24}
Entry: {"hour": 8, "minute": 56}
